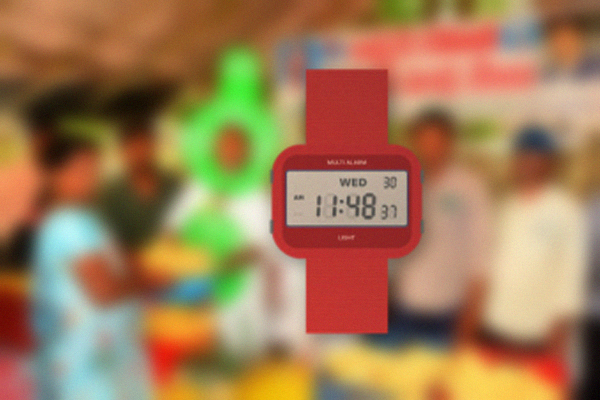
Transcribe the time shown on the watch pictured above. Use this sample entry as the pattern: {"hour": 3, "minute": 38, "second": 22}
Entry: {"hour": 11, "minute": 48, "second": 37}
